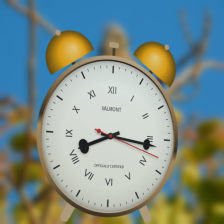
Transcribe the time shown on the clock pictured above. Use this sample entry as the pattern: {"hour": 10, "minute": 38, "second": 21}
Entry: {"hour": 8, "minute": 16, "second": 18}
